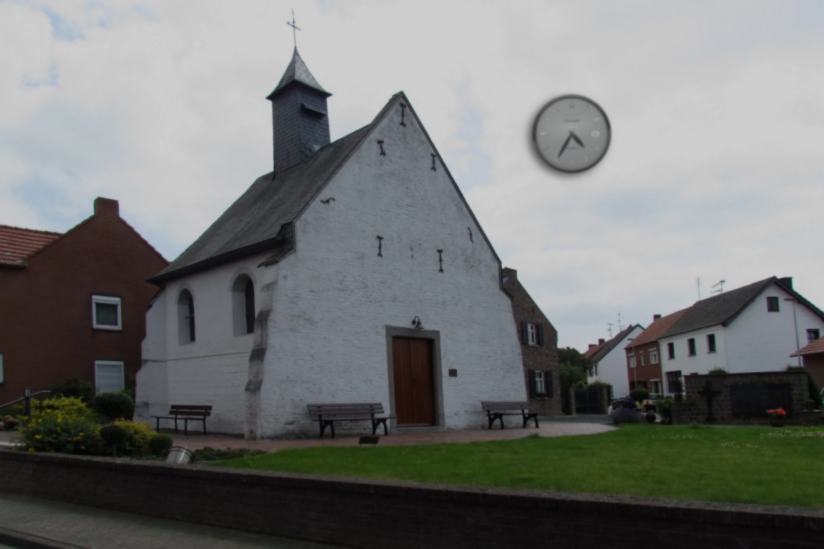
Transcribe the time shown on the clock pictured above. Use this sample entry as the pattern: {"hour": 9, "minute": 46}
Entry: {"hour": 4, "minute": 35}
